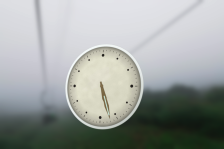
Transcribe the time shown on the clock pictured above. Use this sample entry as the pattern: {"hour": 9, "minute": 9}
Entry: {"hour": 5, "minute": 27}
